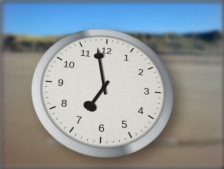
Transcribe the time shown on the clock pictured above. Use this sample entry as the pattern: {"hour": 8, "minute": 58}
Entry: {"hour": 6, "minute": 58}
